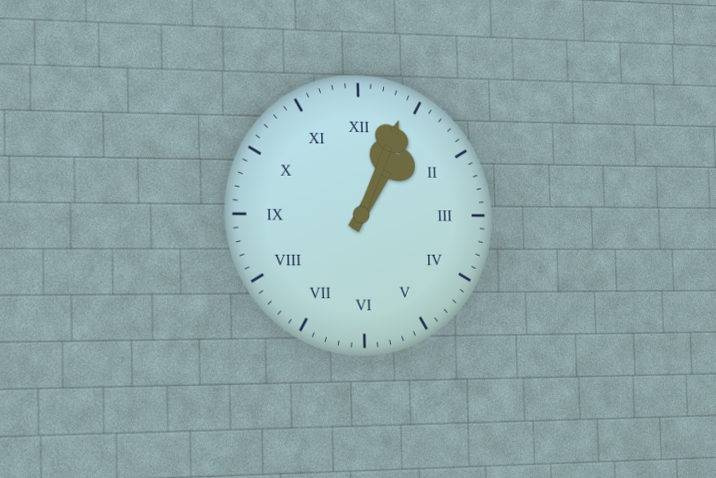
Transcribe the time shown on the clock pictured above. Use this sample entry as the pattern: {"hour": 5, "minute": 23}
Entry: {"hour": 1, "minute": 4}
